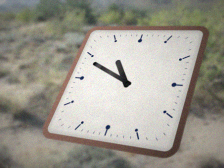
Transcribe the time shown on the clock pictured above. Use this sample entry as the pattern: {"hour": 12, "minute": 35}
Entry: {"hour": 10, "minute": 49}
